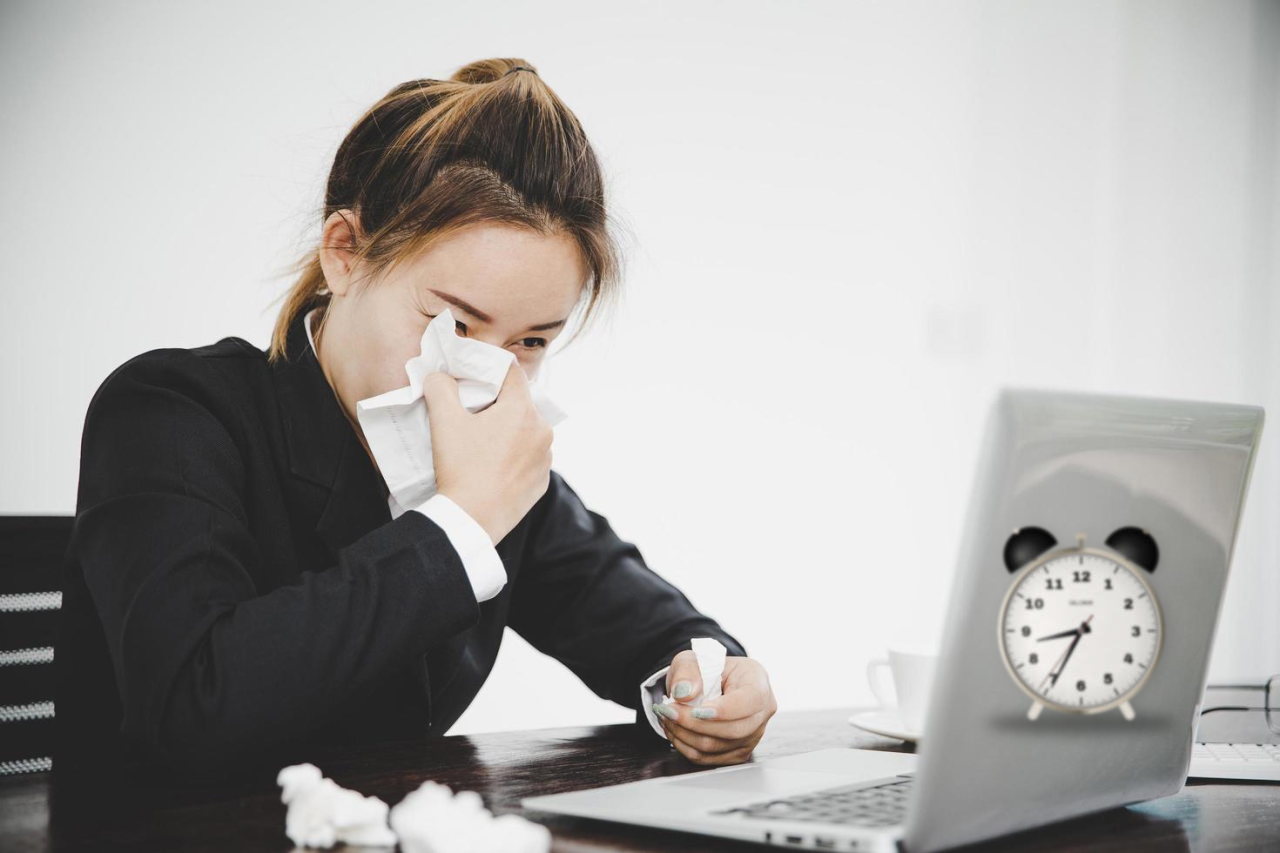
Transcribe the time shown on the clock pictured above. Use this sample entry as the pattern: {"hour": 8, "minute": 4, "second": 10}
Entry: {"hour": 8, "minute": 34, "second": 36}
